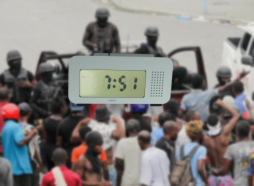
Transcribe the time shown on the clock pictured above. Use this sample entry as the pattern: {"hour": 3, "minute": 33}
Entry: {"hour": 7, "minute": 51}
